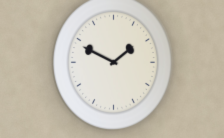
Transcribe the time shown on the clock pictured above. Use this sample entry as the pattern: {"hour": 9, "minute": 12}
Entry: {"hour": 1, "minute": 49}
